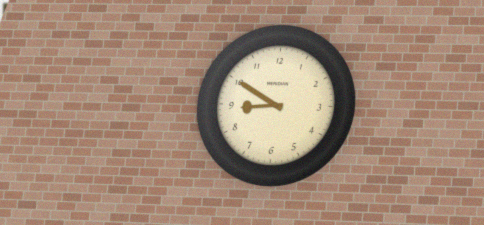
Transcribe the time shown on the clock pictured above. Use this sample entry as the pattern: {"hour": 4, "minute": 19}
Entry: {"hour": 8, "minute": 50}
